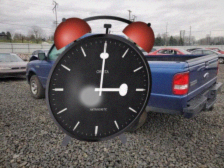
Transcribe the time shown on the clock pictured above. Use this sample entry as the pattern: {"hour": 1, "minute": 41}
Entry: {"hour": 3, "minute": 0}
